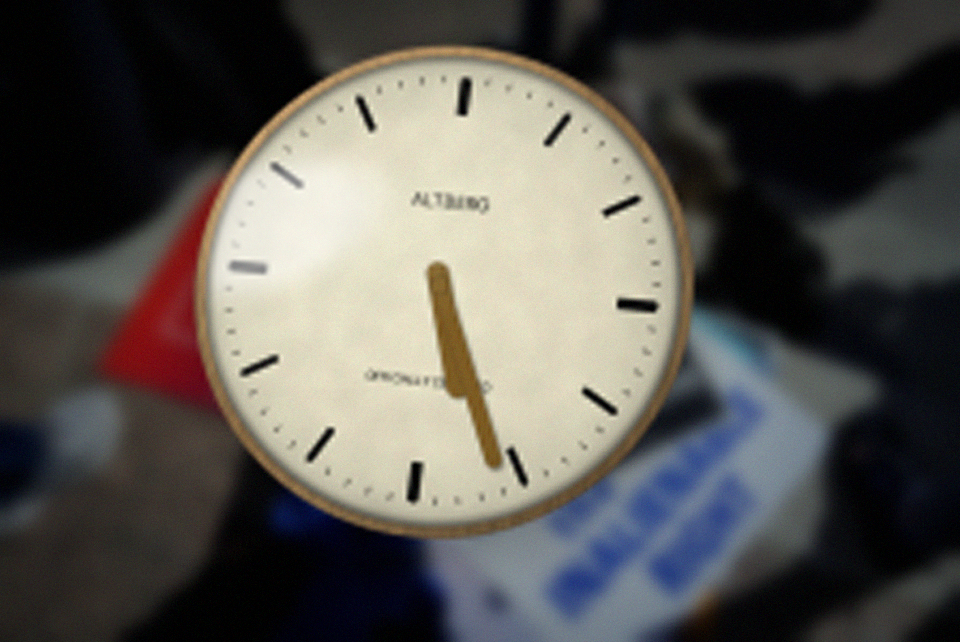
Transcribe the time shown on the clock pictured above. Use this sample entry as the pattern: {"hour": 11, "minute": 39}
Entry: {"hour": 5, "minute": 26}
